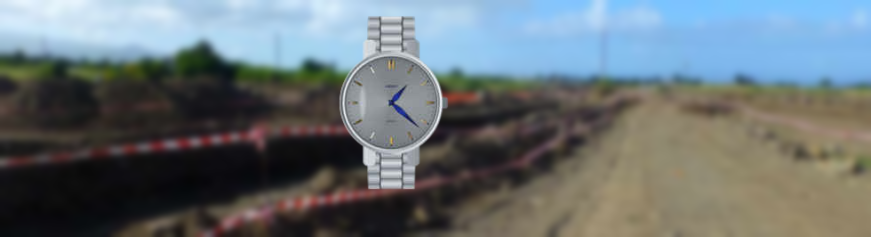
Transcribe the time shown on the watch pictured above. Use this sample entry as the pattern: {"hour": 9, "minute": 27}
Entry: {"hour": 1, "minute": 22}
